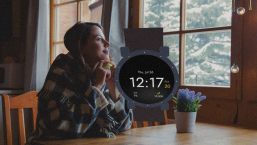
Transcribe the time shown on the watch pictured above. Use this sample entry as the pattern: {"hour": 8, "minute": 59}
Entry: {"hour": 12, "minute": 17}
